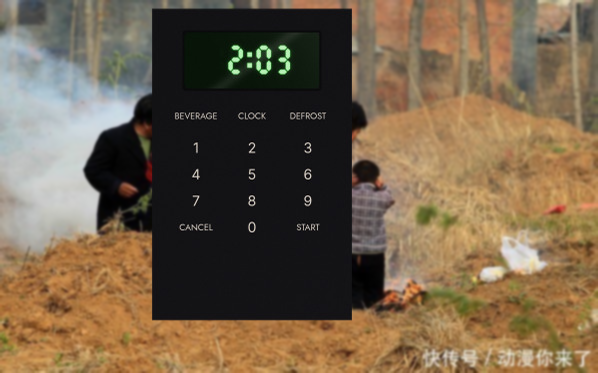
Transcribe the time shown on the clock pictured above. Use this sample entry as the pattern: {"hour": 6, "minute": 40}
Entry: {"hour": 2, "minute": 3}
